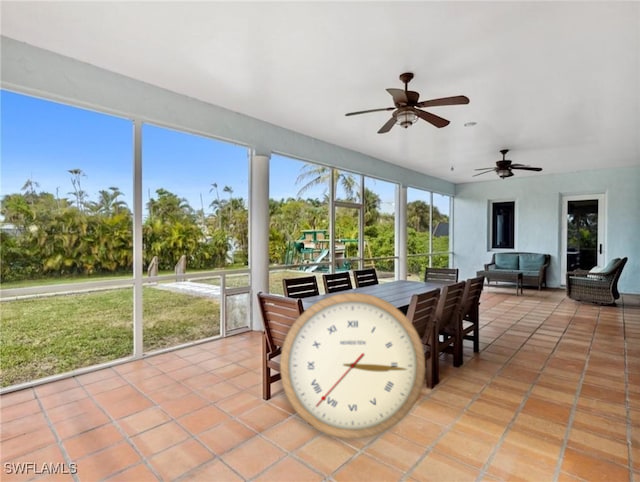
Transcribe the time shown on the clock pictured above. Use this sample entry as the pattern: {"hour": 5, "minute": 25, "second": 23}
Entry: {"hour": 3, "minute": 15, "second": 37}
